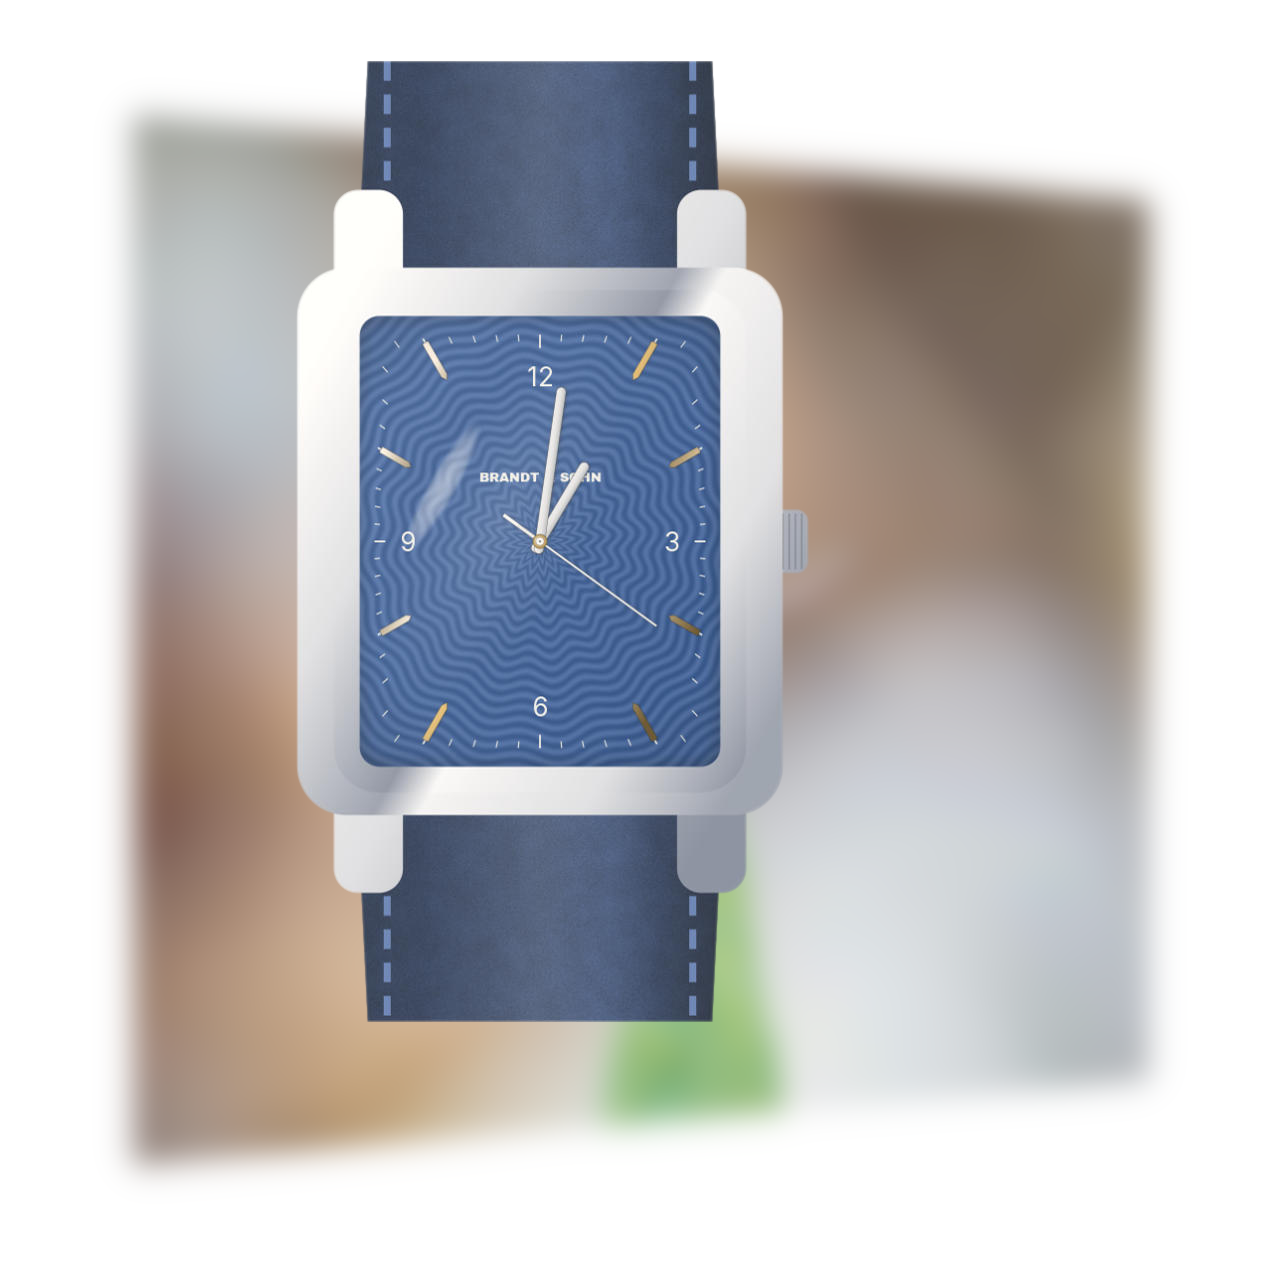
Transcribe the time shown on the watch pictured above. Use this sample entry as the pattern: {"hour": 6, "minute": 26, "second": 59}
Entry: {"hour": 1, "minute": 1, "second": 21}
